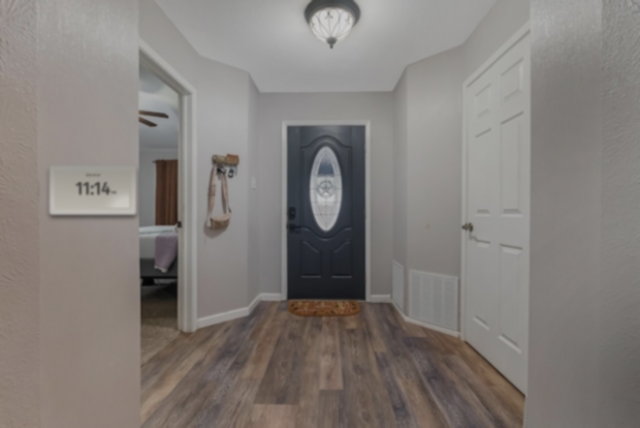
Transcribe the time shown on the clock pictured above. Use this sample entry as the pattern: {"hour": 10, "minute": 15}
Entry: {"hour": 11, "minute": 14}
